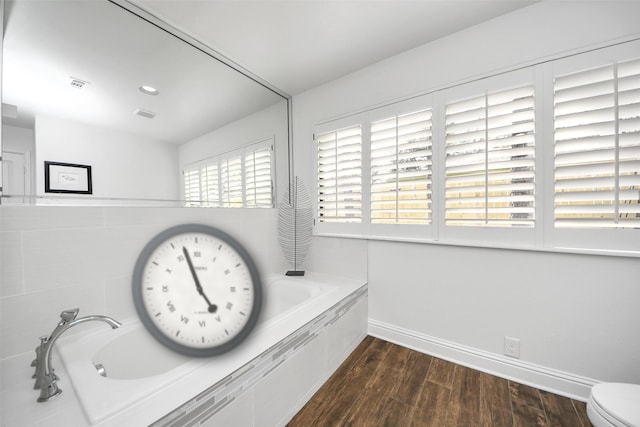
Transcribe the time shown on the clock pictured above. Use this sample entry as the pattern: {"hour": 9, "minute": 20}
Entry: {"hour": 4, "minute": 57}
